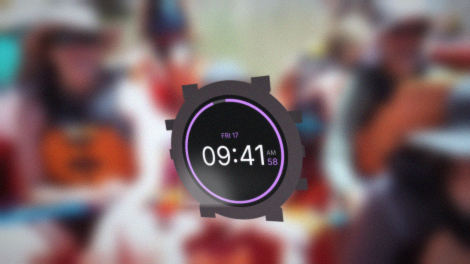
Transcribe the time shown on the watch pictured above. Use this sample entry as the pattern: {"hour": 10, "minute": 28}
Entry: {"hour": 9, "minute": 41}
